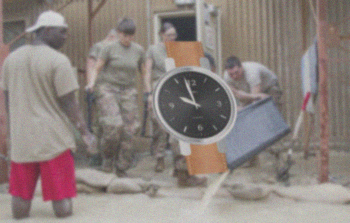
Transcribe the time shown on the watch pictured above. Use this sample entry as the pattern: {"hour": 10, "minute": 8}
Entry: {"hour": 9, "minute": 58}
